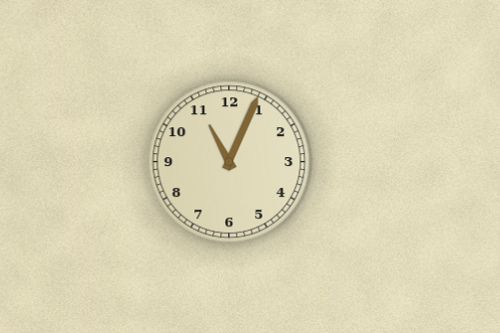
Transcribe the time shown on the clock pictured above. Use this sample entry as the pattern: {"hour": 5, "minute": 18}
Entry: {"hour": 11, "minute": 4}
